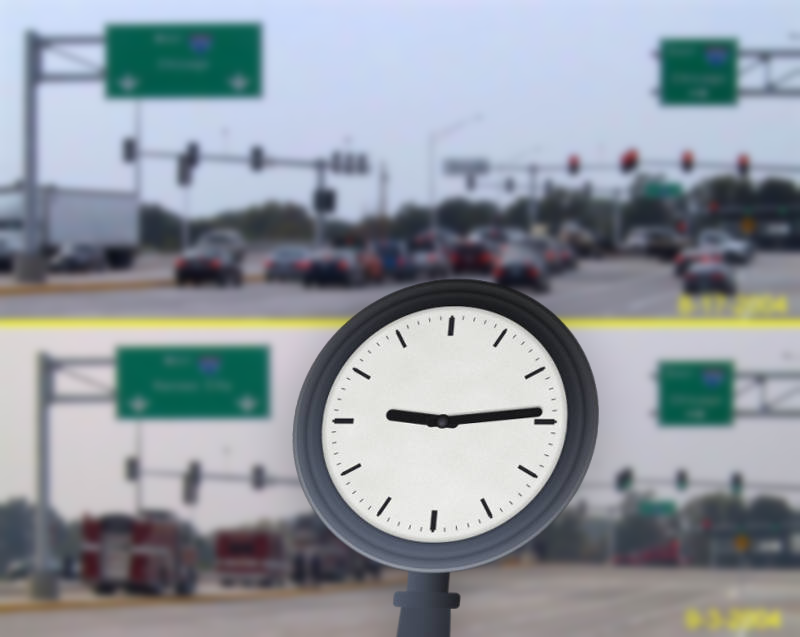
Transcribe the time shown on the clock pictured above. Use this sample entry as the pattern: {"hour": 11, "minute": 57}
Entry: {"hour": 9, "minute": 14}
